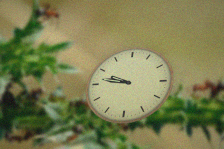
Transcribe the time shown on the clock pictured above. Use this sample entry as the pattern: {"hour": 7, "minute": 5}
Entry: {"hour": 9, "minute": 47}
